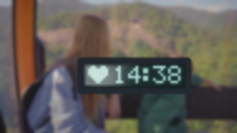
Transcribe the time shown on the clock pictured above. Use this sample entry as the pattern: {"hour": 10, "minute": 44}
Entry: {"hour": 14, "minute": 38}
